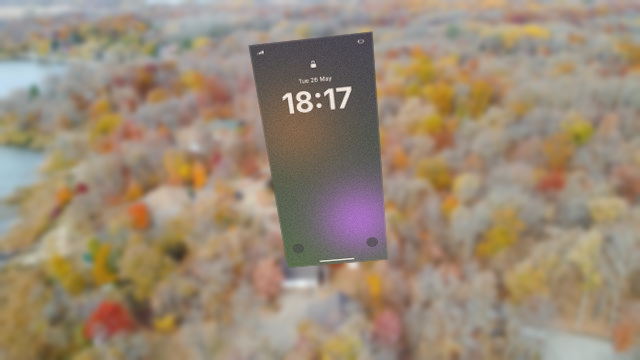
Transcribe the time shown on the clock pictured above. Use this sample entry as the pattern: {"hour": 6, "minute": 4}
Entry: {"hour": 18, "minute": 17}
